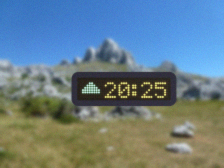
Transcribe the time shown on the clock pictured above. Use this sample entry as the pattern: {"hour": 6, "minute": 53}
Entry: {"hour": 20, "minute": 25}
